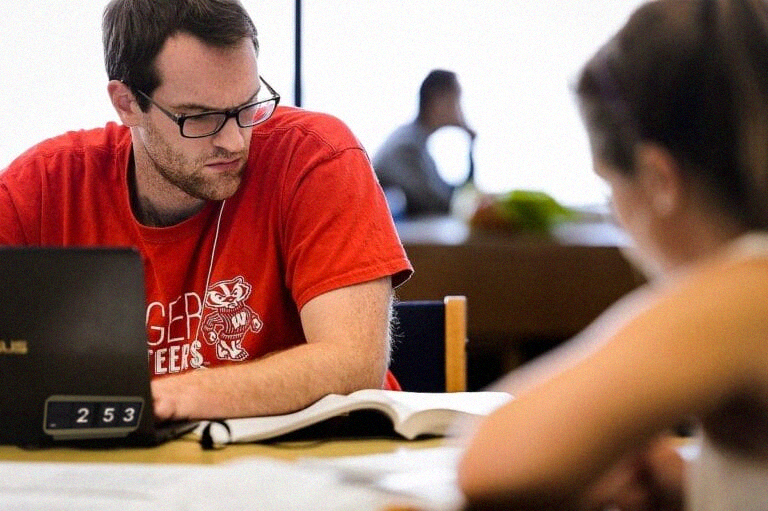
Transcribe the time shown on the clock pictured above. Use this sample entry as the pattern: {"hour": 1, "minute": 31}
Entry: {"hour": 2, "minute": 53}
